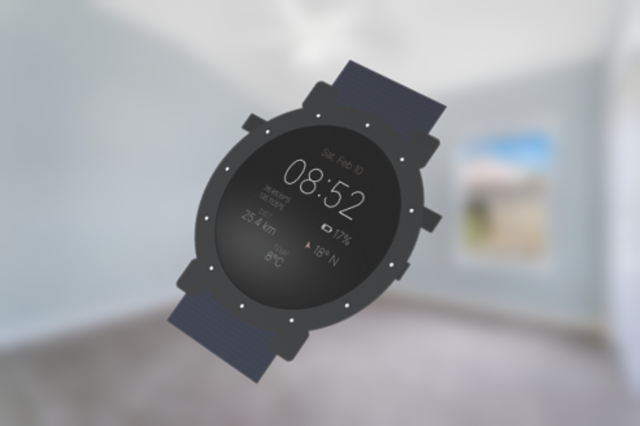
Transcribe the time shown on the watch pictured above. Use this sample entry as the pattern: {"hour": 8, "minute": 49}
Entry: {"hour": 8, "minute": 52}
